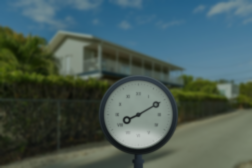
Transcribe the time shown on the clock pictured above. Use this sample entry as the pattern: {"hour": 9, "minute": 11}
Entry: {"hour": 8, "minute": 10}
